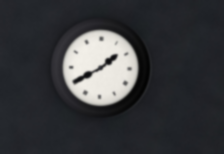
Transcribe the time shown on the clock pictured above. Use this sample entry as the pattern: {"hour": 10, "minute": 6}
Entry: {"hour": 1, "minute": 40}
